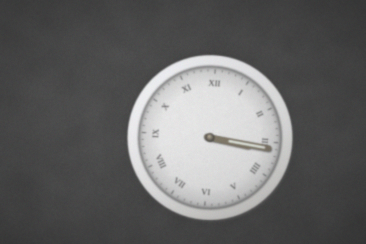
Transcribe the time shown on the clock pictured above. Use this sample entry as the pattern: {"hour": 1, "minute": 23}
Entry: {"hour": 3, "minute": 16}
